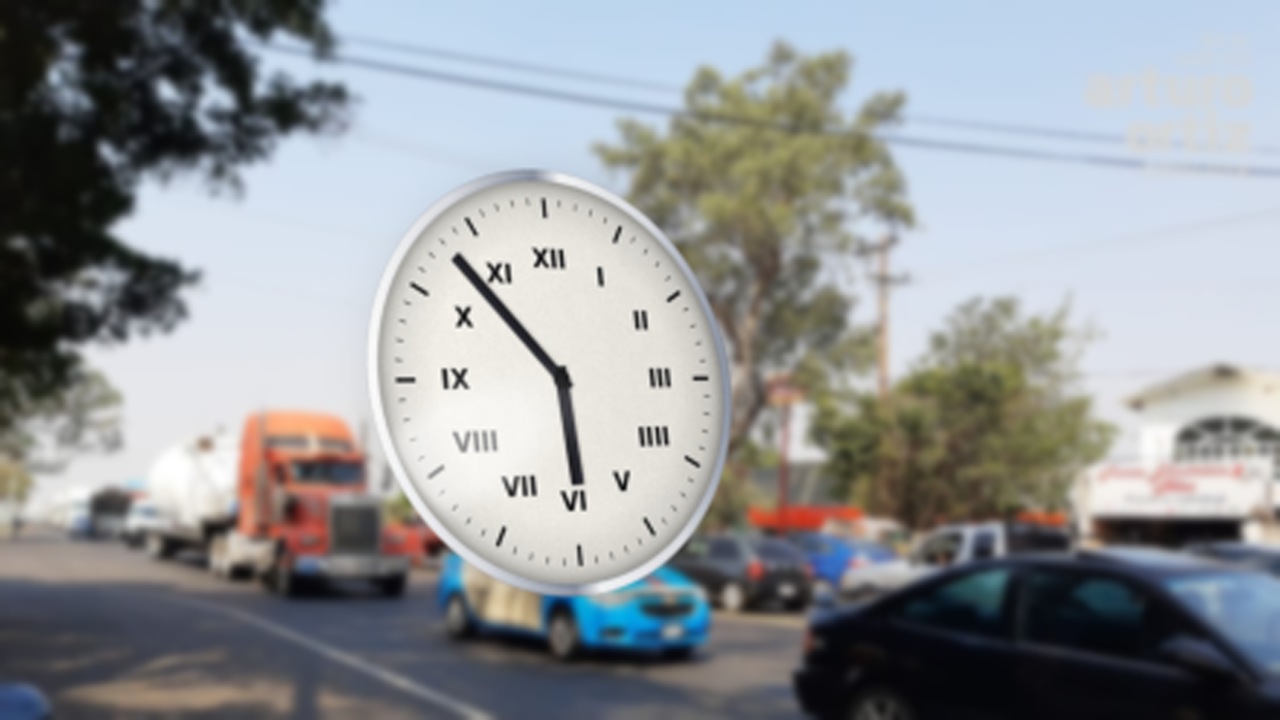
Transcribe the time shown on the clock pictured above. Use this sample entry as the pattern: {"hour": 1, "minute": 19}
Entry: {"hour": 5, "minute": 53}
